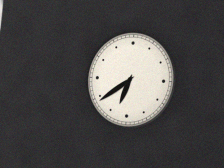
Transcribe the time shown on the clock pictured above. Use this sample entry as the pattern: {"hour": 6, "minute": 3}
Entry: {"hour": 6, "minute": 39}
